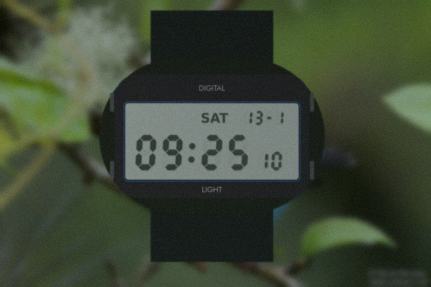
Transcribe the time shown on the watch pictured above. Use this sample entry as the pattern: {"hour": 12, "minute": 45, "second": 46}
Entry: {"hour": 9, "minute": 25, "second": 10}
